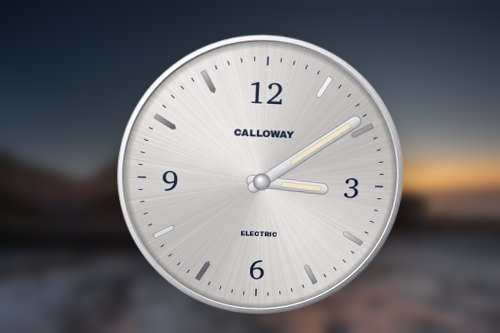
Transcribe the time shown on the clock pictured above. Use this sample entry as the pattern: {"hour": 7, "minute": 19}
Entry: {"hour": 3, "minute": 9}
